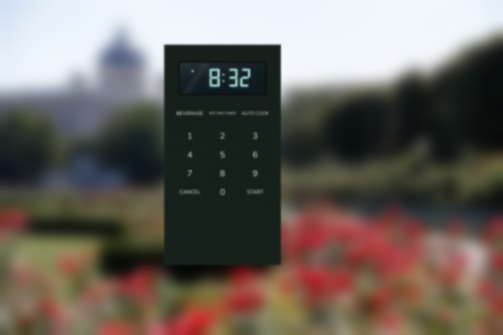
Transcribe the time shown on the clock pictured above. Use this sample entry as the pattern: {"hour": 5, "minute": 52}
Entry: {"hour": 8, "minute": 32}
